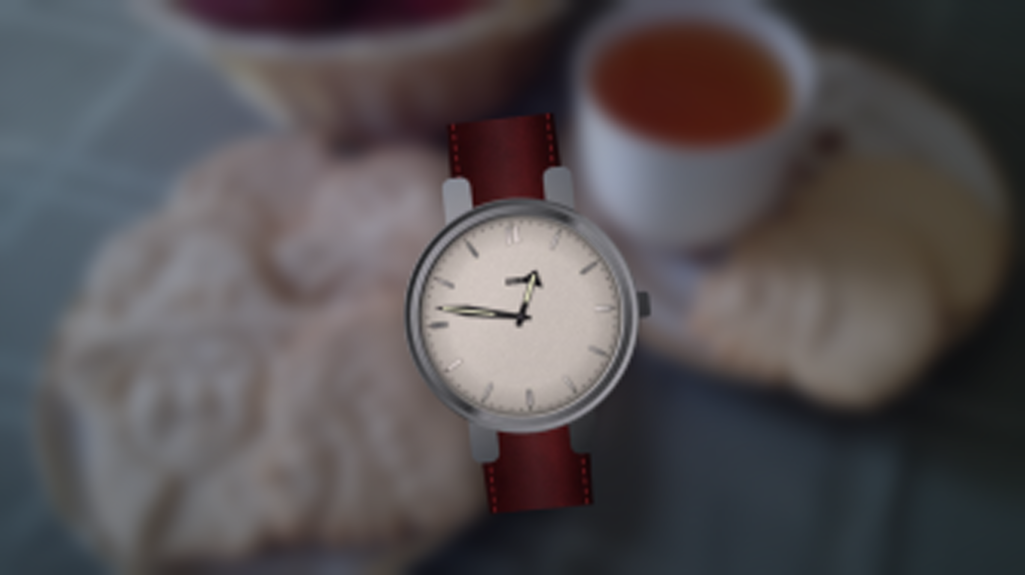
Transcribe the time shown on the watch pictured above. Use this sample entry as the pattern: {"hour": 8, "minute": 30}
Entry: {"hour": 12, "minute": 47}
